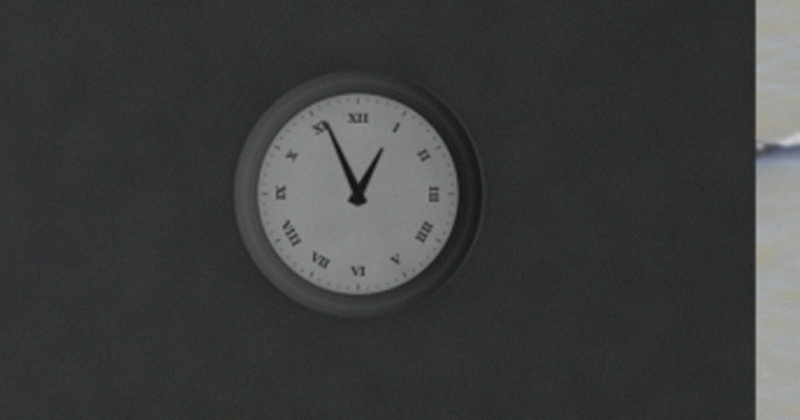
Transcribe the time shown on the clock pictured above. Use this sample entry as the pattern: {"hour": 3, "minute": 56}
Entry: {"hour": 12, "minute": 56}
